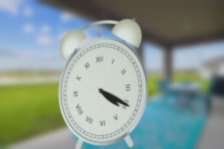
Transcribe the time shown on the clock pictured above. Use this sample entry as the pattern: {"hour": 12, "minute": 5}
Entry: {"hour": 4, "minute": 20}
